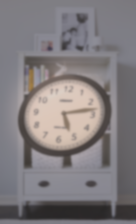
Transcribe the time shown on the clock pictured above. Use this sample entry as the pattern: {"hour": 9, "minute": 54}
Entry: {"hour": 5, "minute": 13}
